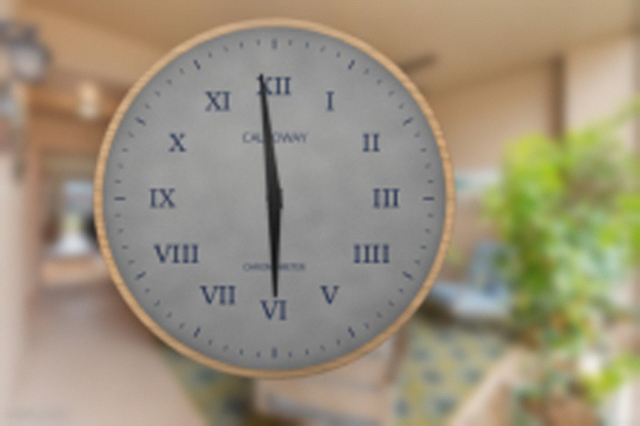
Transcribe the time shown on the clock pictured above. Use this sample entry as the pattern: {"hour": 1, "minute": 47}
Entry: {"hour": 5, "minute": 59}
